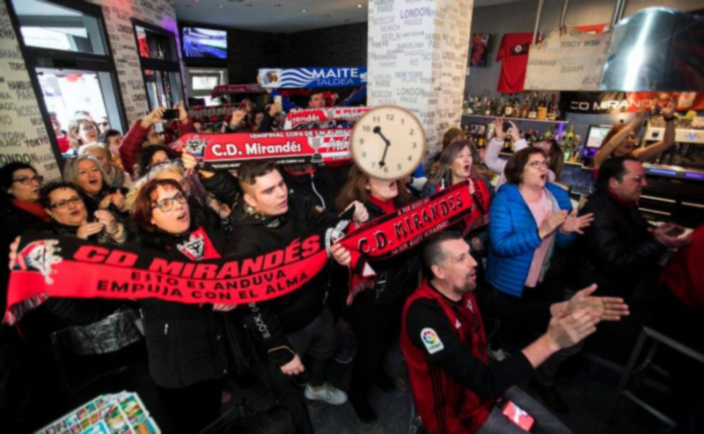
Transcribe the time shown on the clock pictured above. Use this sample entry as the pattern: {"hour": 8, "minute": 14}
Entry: {"hour": 10, "minute": 32}
